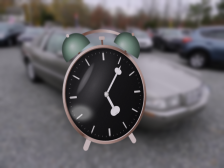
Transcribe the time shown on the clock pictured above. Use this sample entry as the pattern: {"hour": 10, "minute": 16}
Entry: {"hour": 5, "minute": 6}
